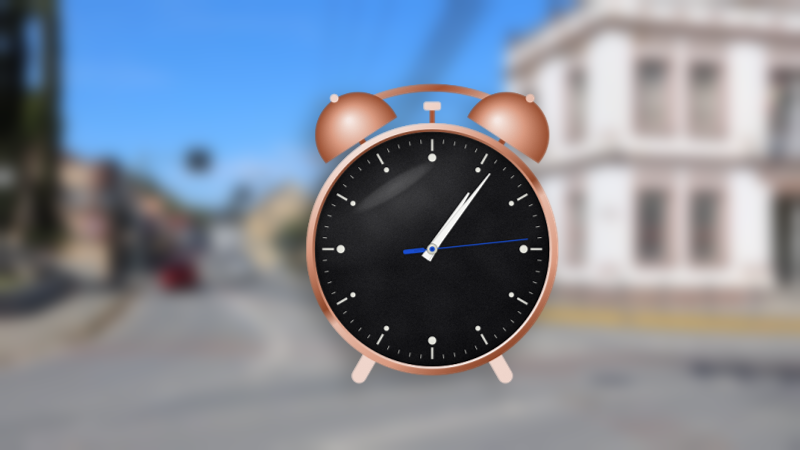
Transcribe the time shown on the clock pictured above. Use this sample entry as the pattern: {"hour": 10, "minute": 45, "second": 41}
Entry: {"hour": 1, "minute": 6, "second": 14}
